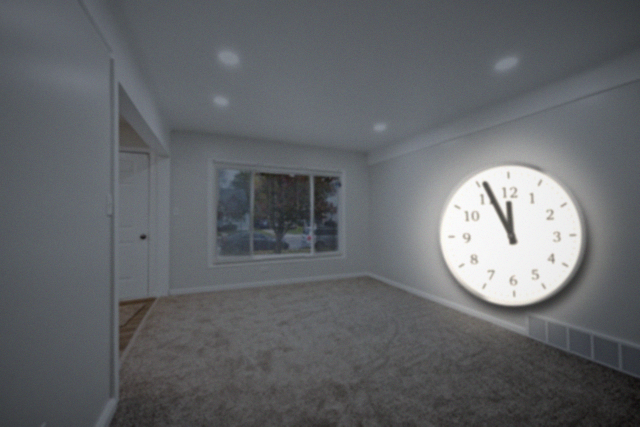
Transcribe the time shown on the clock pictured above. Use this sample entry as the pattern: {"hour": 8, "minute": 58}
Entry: {"hour": 11, "minute": 56}
